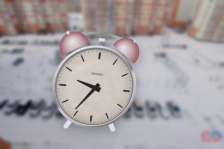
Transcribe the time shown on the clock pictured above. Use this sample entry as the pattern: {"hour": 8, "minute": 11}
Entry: {"hour": 9, "minute": 36}
